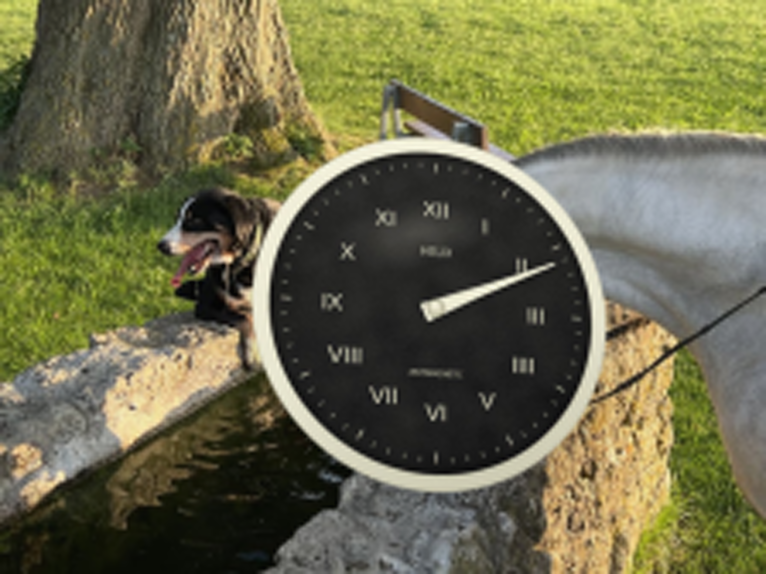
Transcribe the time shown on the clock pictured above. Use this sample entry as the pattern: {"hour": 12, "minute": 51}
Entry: {"hour": 2, "minute": 11}
